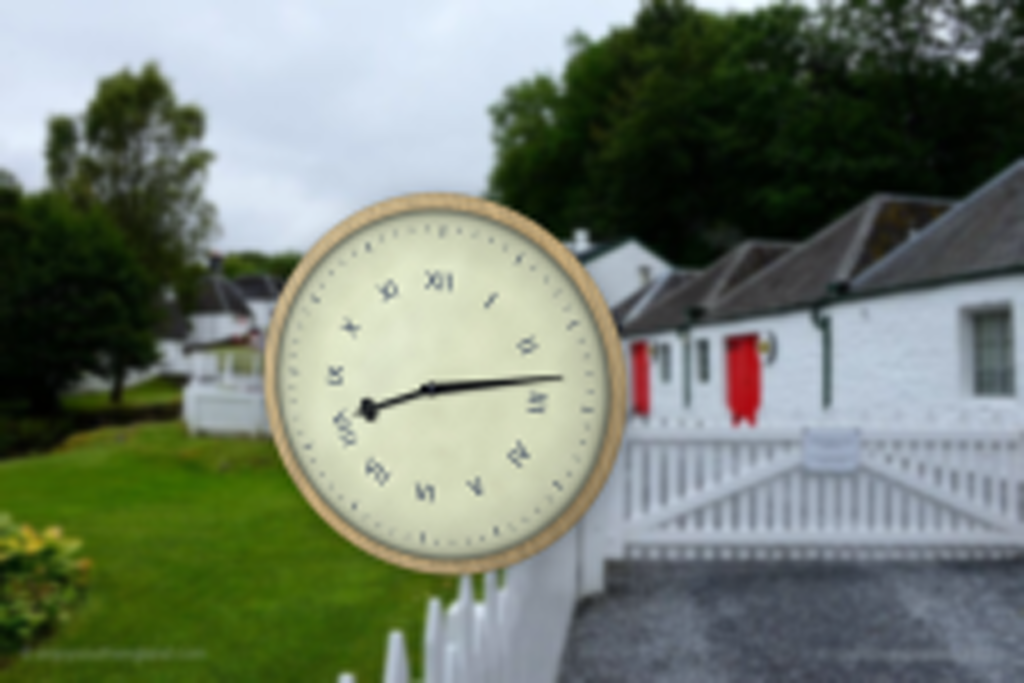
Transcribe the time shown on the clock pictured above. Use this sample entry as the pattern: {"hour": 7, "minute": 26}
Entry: {"hour": 8, "minute": 13}
